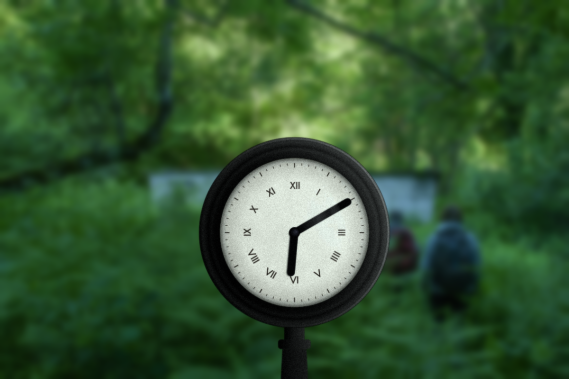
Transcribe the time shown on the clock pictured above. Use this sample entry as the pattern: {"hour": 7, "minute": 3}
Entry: {"hour": 6, "minute": 10}
